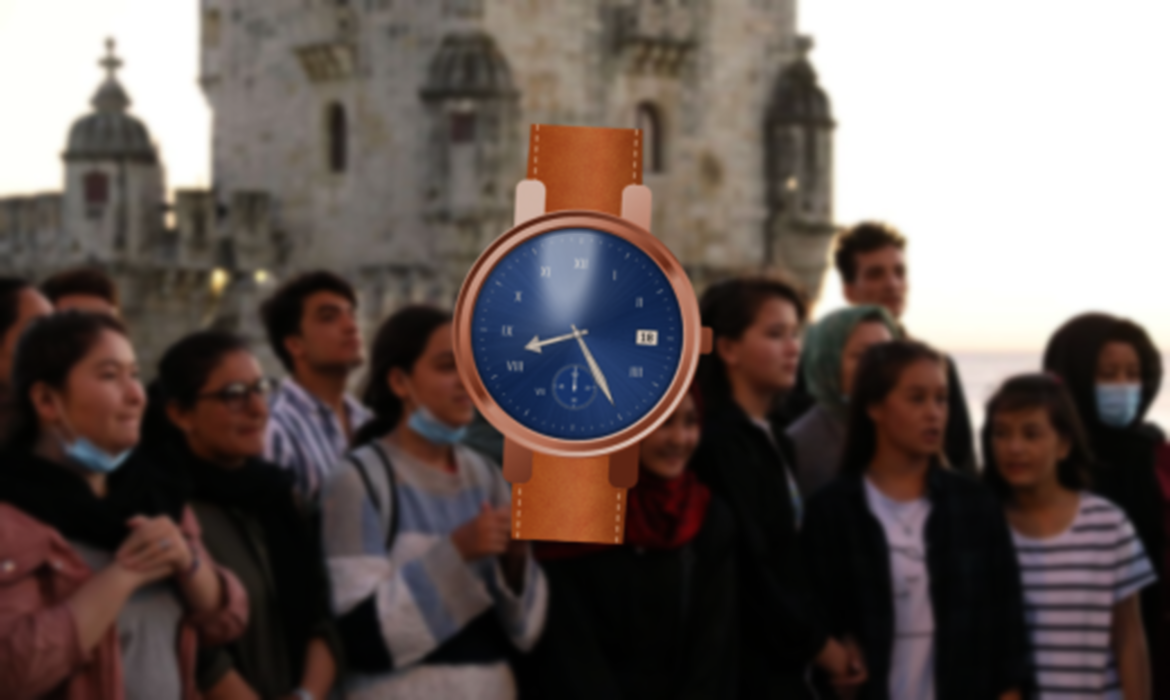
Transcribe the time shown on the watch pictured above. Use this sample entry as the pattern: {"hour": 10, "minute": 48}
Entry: {"hour": 8, "minute": 25}
